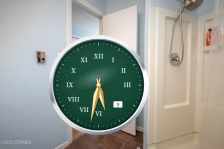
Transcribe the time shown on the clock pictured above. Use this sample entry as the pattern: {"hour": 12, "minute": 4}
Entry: {"hour": 5, "minute": 32}
